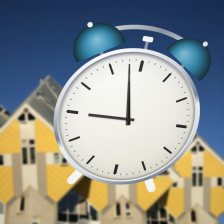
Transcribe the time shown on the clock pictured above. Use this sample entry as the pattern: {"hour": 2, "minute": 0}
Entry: {"hour": 8, "minute": 58}
